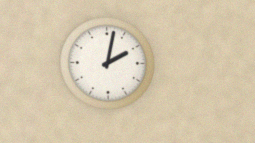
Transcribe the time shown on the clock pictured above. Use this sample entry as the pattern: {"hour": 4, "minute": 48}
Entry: {"hour": 2, "minute": 2}
